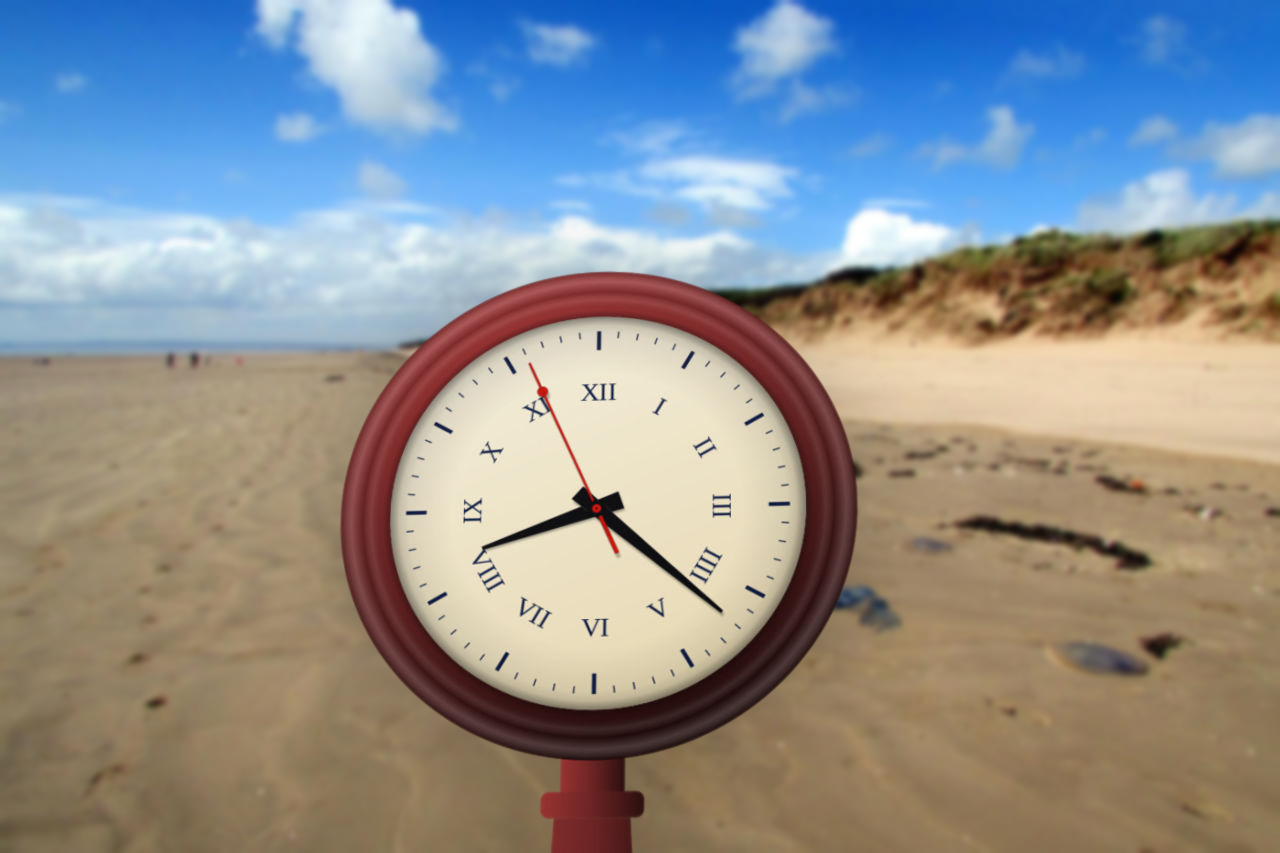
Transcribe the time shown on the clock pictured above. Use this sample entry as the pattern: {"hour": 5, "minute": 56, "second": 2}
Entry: {"hour": 8, "minute": 21, "second": 56}
